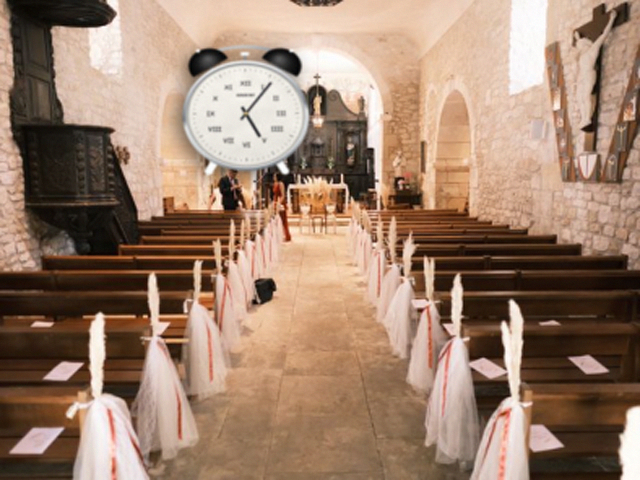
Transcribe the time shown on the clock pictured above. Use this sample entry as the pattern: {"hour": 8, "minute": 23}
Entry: {"hour": 5, "minute": 6}
